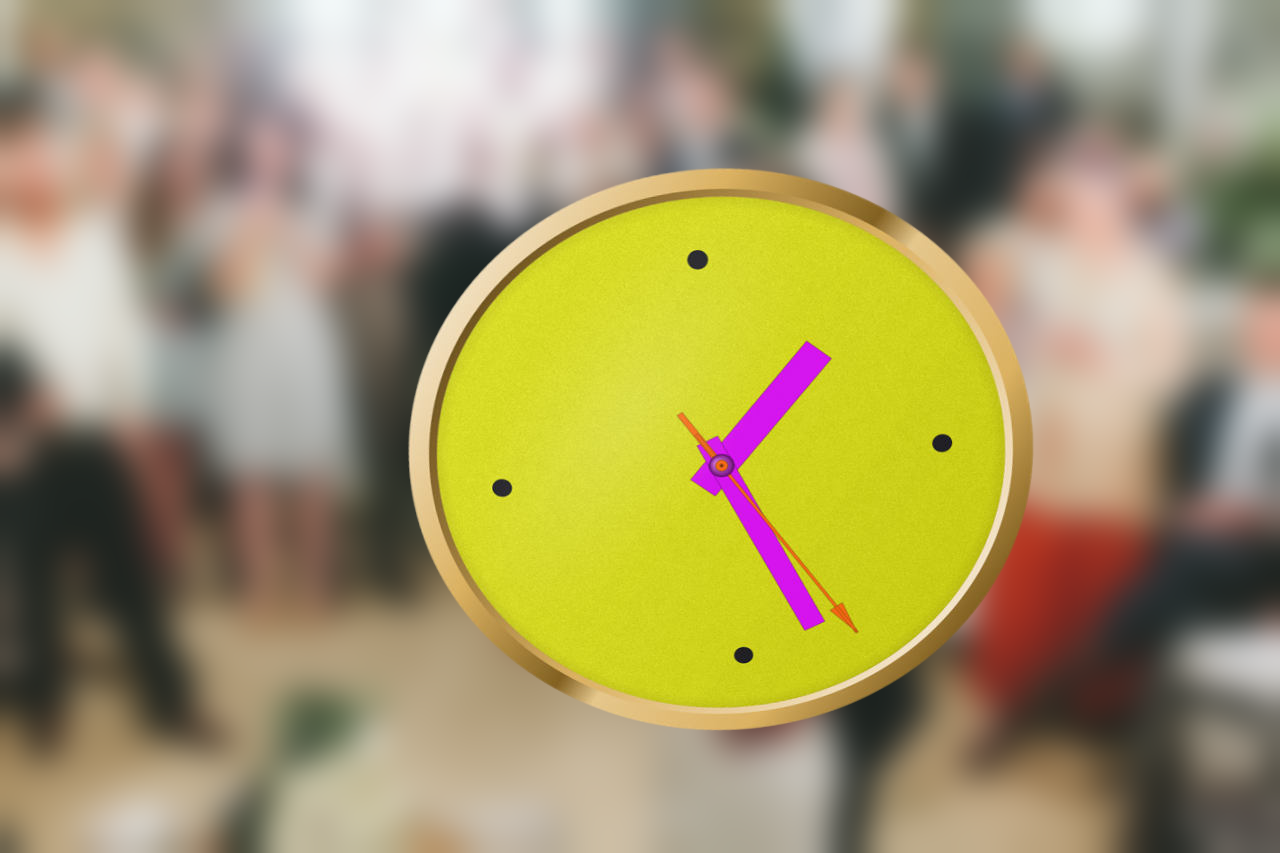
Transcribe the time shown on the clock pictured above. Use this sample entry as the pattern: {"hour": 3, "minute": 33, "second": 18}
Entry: {"hour": 1, "minute": 26, "second": 25}
